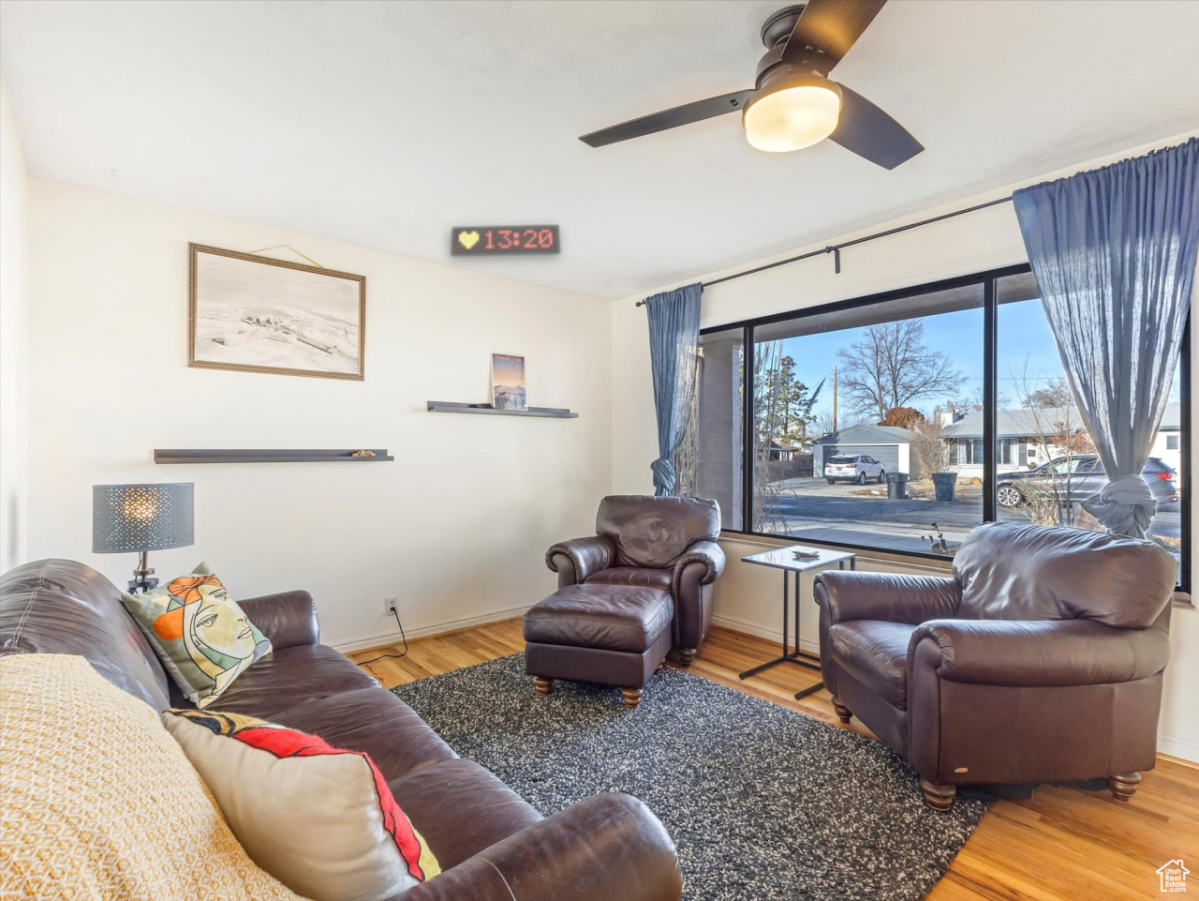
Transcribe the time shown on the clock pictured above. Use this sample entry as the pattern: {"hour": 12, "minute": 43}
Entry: {"hour": 13, "minute": 20}
